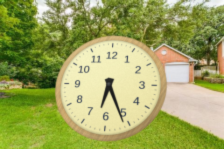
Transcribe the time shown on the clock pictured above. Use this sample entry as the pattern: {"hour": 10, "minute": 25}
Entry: {"hour": 6, "minute": 26}
